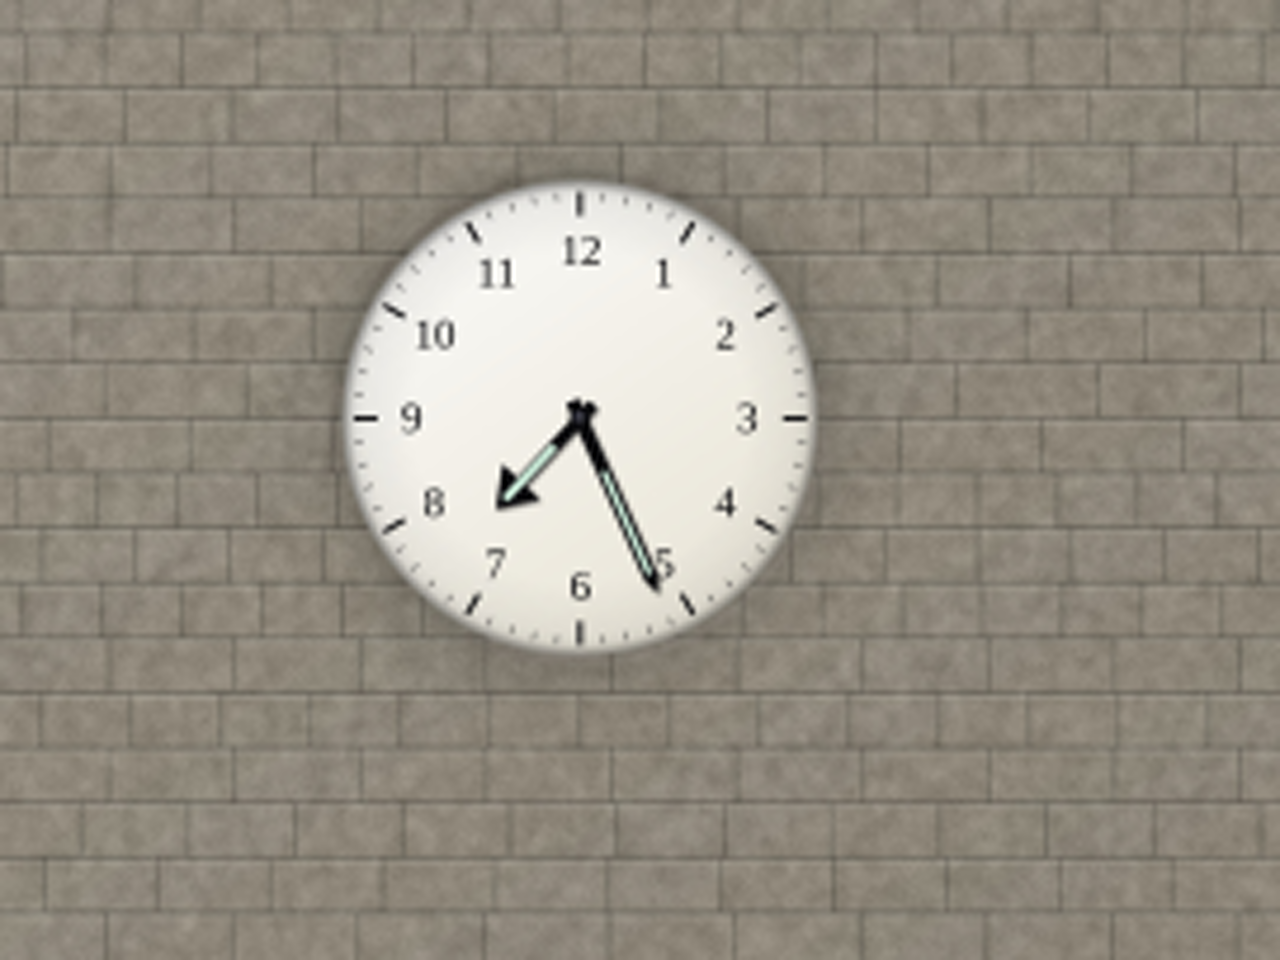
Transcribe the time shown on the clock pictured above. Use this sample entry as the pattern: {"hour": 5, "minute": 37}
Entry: {"hour": 7, "minute": 26}
